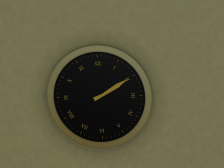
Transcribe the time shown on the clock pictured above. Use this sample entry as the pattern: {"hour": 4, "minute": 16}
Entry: {"hour": 2, "minute": 10}
